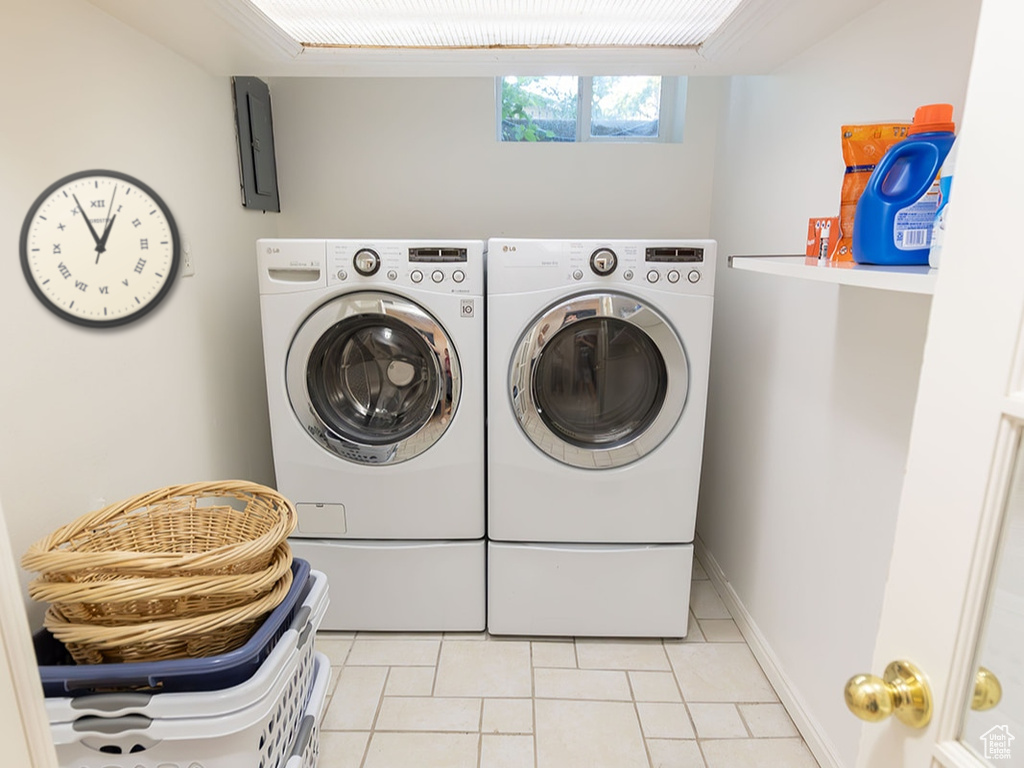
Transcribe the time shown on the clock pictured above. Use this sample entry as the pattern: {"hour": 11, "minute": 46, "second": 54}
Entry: {"hour": 12, "minute": 56, "second": 3}
